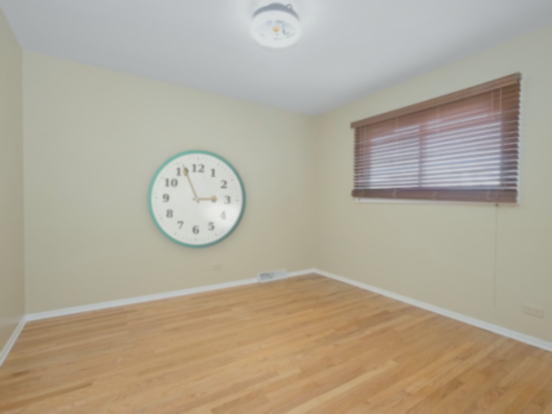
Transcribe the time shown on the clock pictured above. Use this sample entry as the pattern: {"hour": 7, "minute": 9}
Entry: {"hour": 2, "minute": 56}
